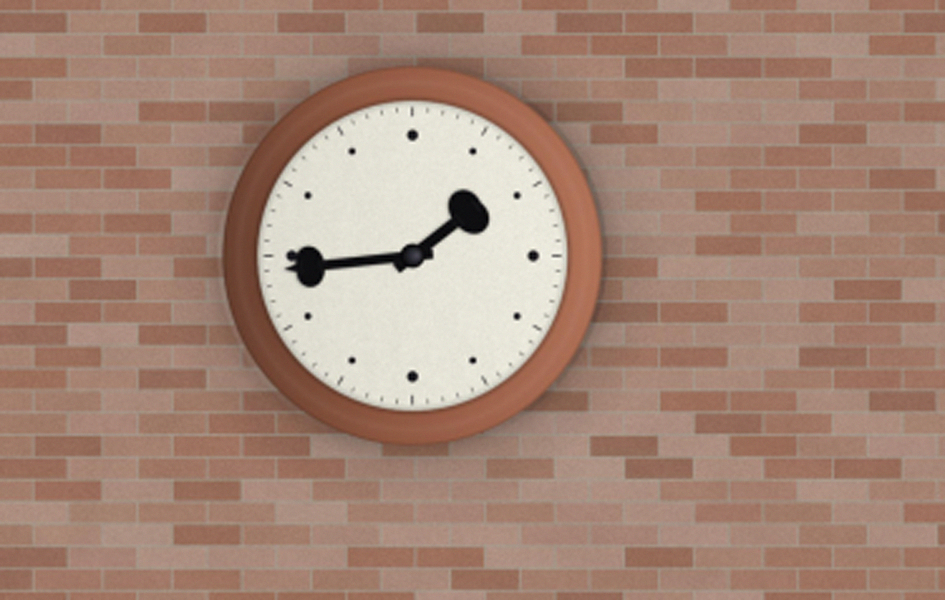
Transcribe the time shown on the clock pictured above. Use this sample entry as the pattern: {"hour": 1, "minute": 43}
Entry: {"hour": 1, "minute": 44}
